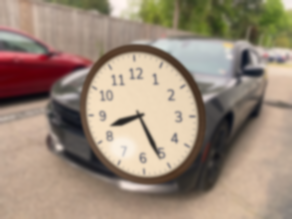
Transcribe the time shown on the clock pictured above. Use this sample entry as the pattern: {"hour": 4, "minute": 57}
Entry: {"hour": 8, "minute": 26}
